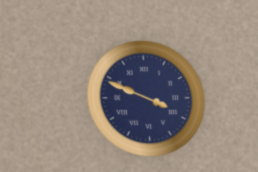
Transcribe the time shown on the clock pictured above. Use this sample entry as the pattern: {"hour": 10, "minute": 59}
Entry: {"hour": 3, "minute": 49}
